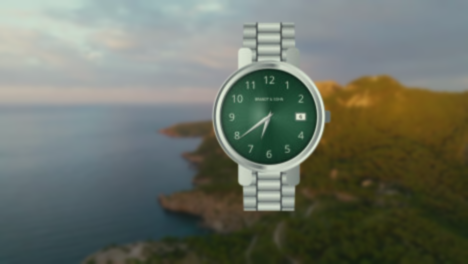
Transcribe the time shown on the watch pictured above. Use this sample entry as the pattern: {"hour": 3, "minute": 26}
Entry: {"hour": 6, "minute": 39}
